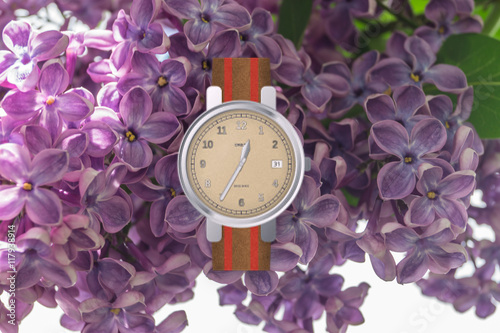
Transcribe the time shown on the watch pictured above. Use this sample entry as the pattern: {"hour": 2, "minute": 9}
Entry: {"hour": 12, "minute": 35}
